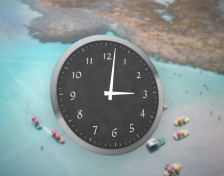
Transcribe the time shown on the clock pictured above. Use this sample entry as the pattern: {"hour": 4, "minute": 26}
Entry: {"hour": 3, "minute": 2}
